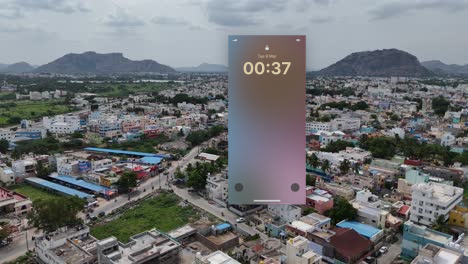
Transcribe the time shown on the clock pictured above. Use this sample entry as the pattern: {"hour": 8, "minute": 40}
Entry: {"hour": 0, "minute": 37}
